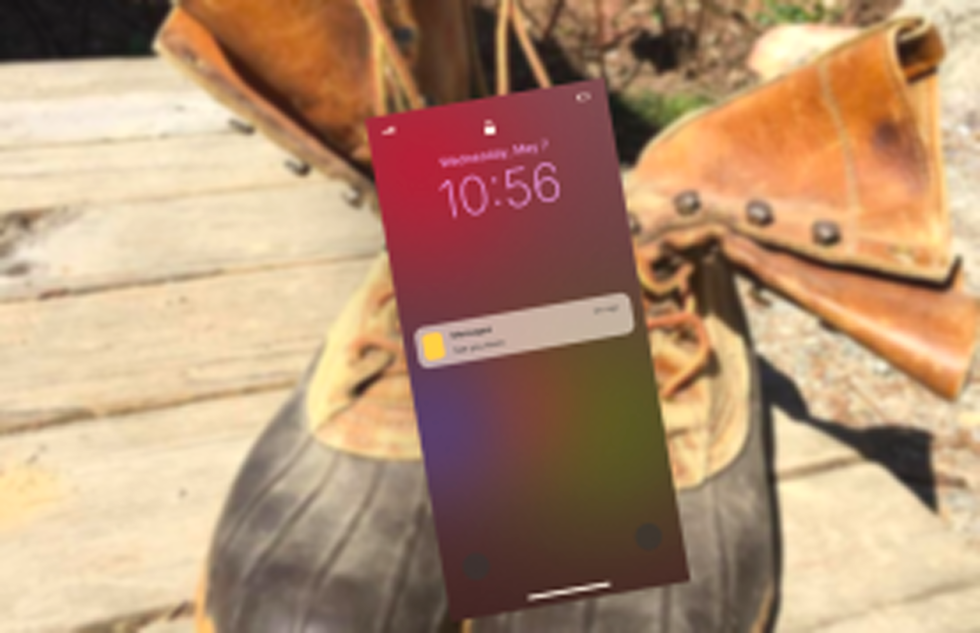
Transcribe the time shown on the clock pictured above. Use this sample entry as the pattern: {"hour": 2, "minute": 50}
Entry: {"hour": 10, "minute": 56}
